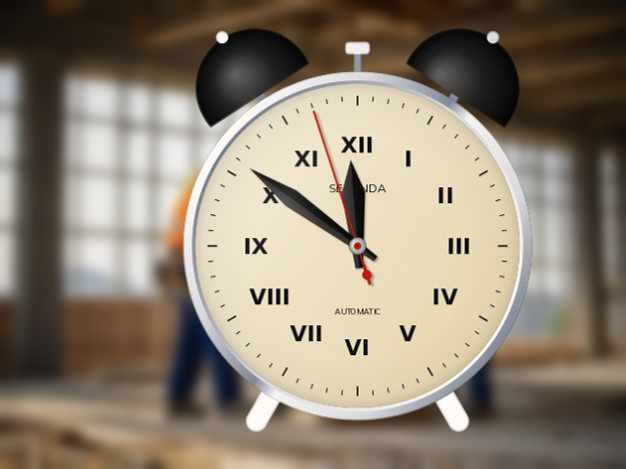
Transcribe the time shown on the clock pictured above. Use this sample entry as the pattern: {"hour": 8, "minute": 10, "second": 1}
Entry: {"hour": 11, "minute": 50, "second": 57}
